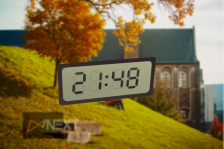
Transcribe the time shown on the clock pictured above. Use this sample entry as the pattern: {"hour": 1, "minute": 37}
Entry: {"hour": 21, "minute": 48}
